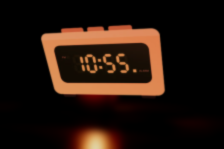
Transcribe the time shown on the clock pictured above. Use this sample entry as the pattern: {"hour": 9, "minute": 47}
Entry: {"hour": 10, "minute": 55}
